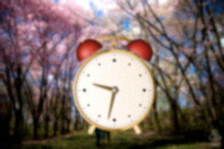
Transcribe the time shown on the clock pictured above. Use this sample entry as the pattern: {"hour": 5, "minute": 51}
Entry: {"hour": 9, "minute": 32}
